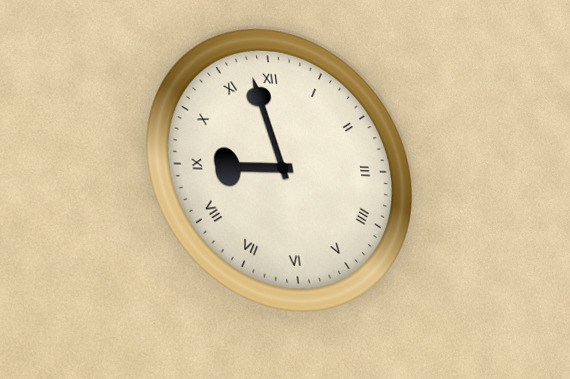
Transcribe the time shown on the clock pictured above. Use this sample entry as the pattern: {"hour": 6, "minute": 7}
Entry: {"hour": 8, "minute": 58}
